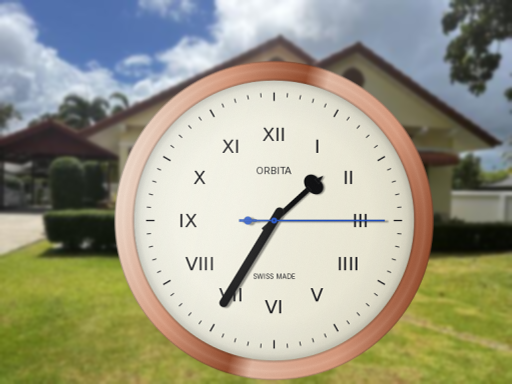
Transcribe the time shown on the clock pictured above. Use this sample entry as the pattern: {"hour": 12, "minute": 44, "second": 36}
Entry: {"hour": 1, "minute": 35, "second": 15}
